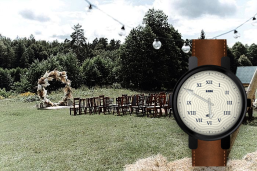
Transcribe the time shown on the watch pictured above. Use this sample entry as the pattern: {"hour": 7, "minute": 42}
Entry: {"hour": 5, "minute": 50}
